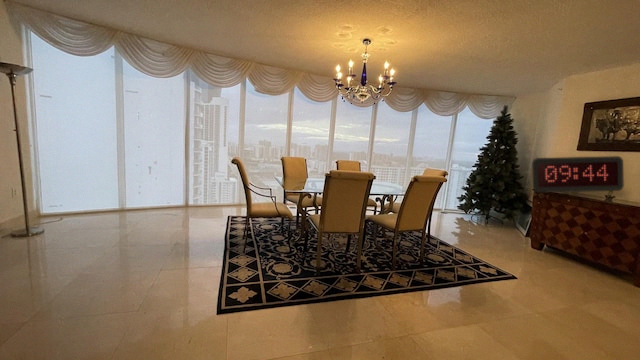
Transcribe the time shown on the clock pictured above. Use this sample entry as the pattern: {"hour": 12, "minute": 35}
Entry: {"hour": 9, "minute": 44}
